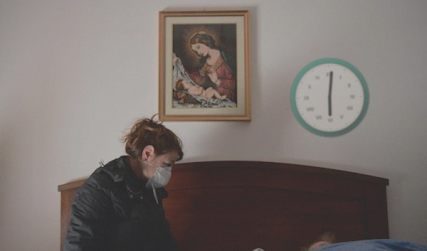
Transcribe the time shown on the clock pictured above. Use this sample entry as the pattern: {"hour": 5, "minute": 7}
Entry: {"hour": 6, "minute": 1}
